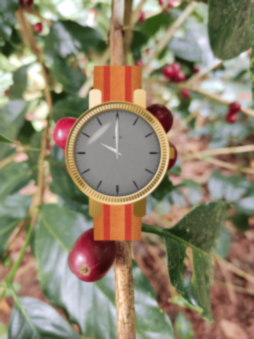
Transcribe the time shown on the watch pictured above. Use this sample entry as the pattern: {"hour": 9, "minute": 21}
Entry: {"hour": 10, "minute": 0}
